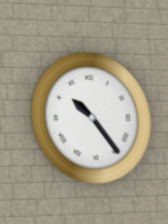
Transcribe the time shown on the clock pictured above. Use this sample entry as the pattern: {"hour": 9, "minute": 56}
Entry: {"hour": 10, "minute": 24}
